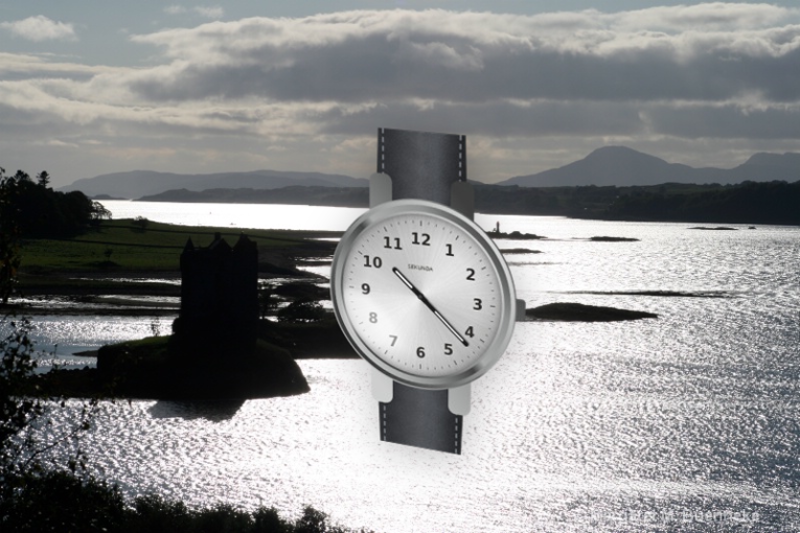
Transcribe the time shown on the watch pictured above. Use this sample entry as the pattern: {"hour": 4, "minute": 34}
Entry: {"hour": 10, "minute": 22}
